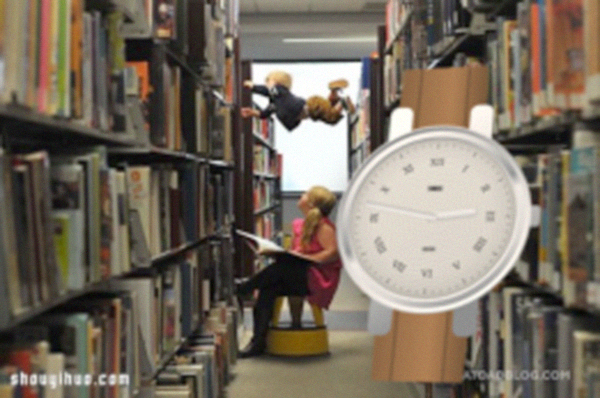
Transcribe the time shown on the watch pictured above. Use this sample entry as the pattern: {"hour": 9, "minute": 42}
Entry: {"hour": 2, "minute": 47}
